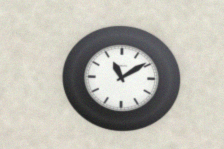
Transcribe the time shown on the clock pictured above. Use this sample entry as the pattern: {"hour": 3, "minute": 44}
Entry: {"hour": 11, "minute": 9}
